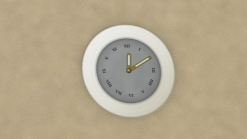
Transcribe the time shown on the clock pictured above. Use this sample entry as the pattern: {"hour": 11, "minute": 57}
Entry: {"hour": 12, "minute": 10}
